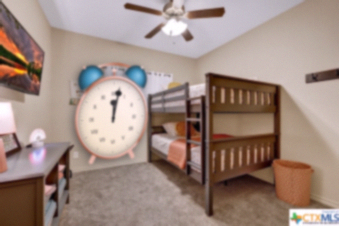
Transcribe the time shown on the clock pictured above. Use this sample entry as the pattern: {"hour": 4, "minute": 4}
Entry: {"hour": 12, "minute": 2}
